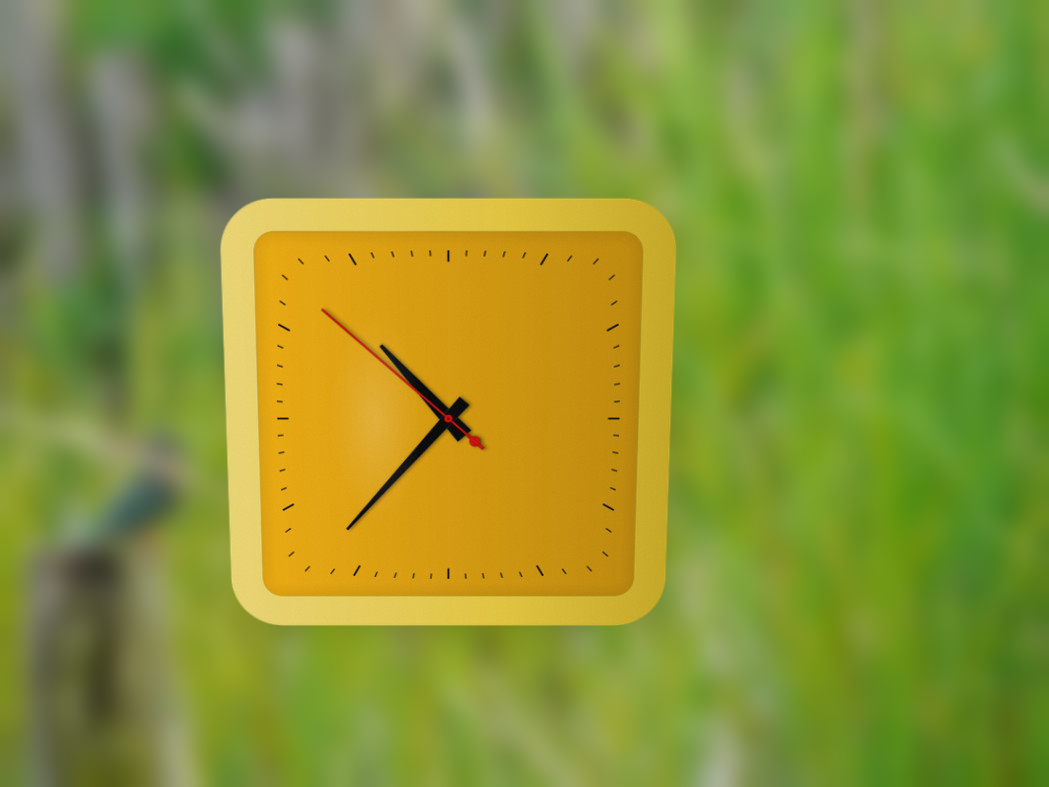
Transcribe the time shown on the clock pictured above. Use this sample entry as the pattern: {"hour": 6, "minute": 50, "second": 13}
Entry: {"hour": 10, "minute": 36, "second": 52}
